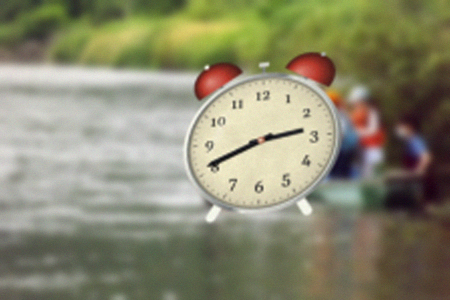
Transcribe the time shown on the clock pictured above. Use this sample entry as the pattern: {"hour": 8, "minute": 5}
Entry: {"hour": 2, "minute": 41}
